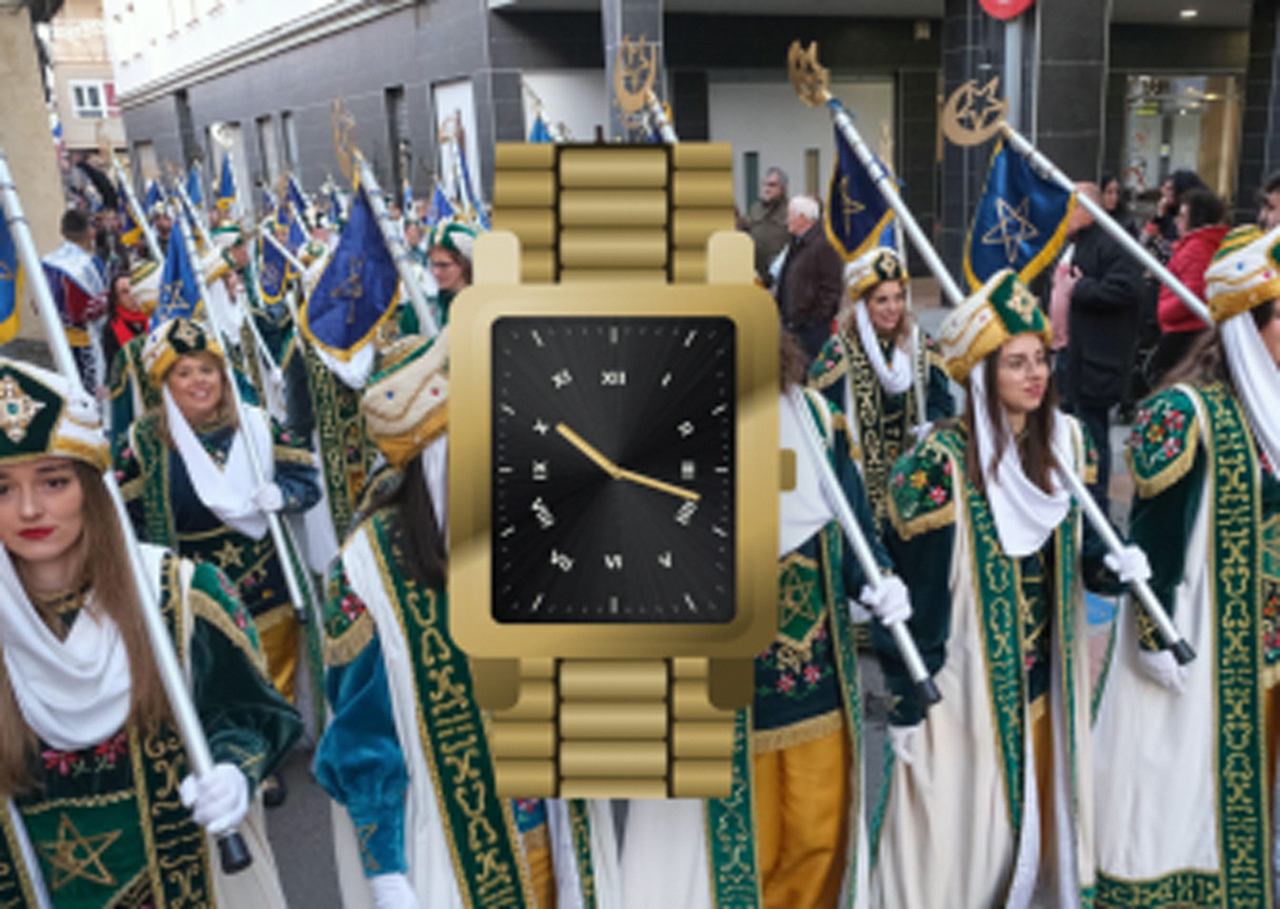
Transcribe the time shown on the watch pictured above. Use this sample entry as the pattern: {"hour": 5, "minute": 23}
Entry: {"hour": 10, "minute": 18}
